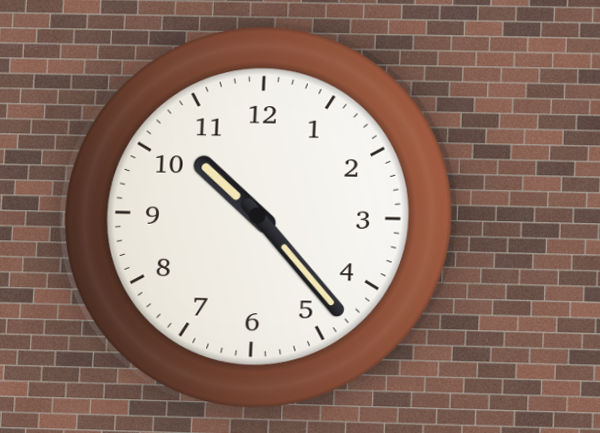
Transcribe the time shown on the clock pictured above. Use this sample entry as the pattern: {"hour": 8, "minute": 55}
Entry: {"hour": 10, "minute": 23}
